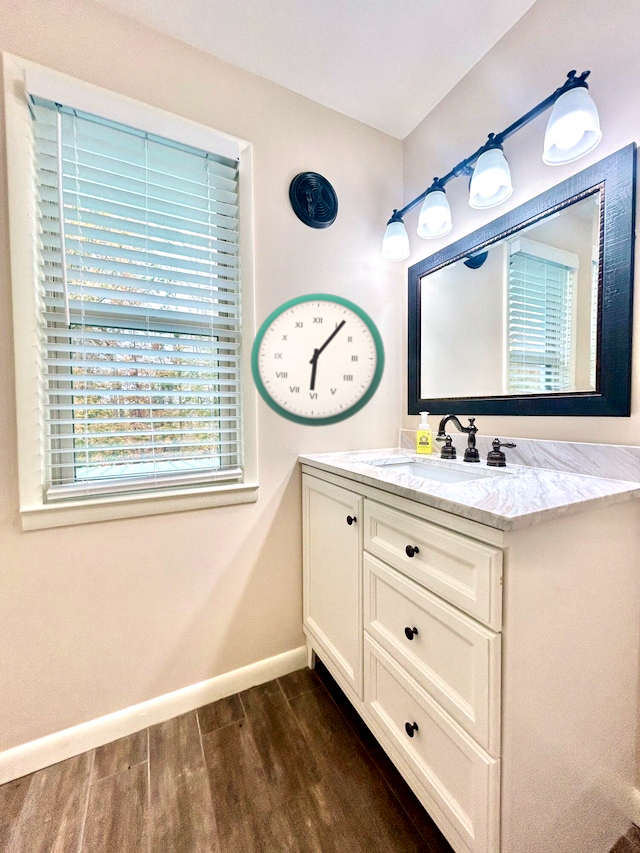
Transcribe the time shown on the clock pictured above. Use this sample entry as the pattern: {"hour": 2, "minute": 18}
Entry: {"hour": 6, "minute": 6}
